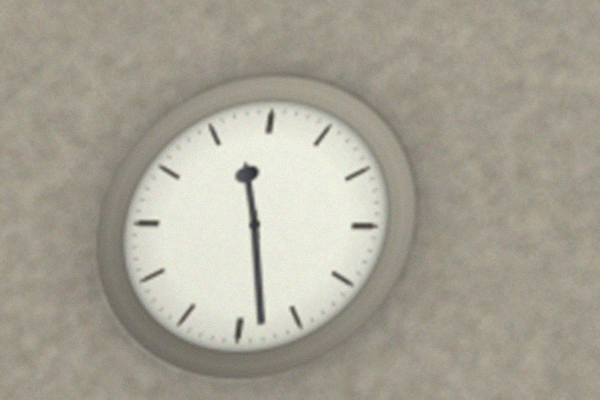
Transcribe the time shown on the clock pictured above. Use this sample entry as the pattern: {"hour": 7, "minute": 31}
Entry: {"hour": 11, "minute": 28}
